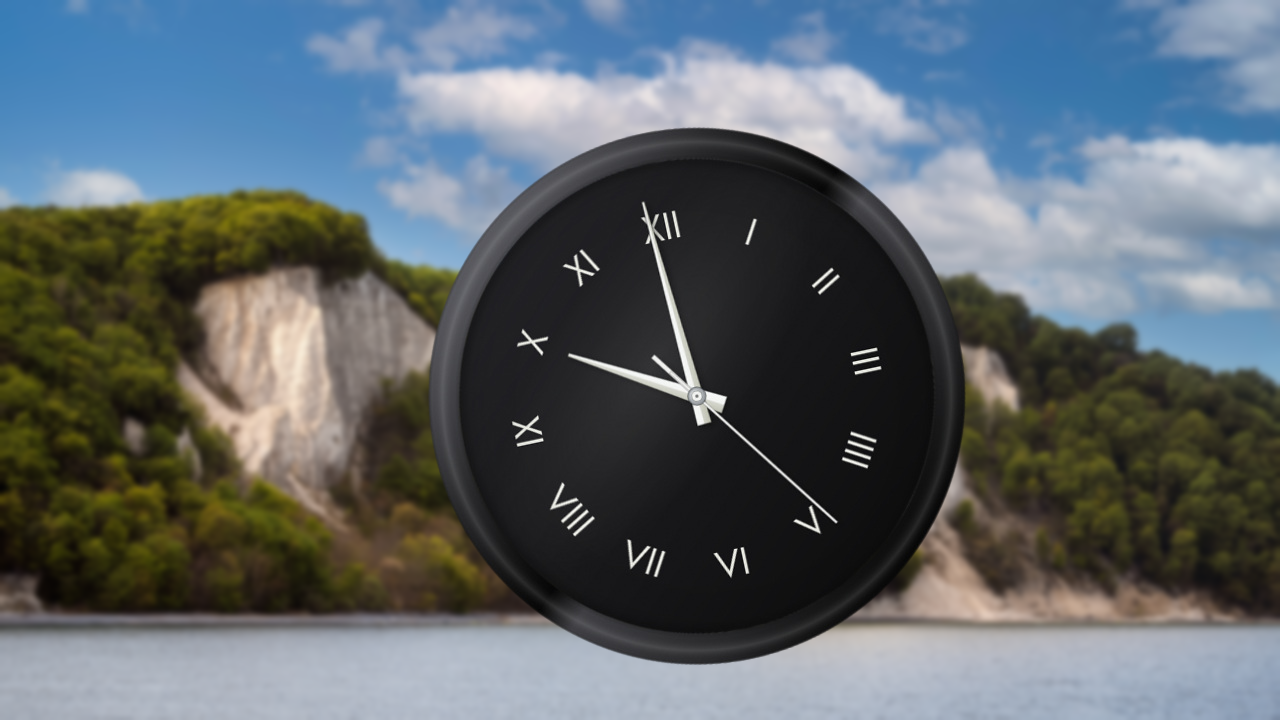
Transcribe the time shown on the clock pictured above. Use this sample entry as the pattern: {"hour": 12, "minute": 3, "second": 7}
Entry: {"hour": 9, "minute": 59, "second": 24}
